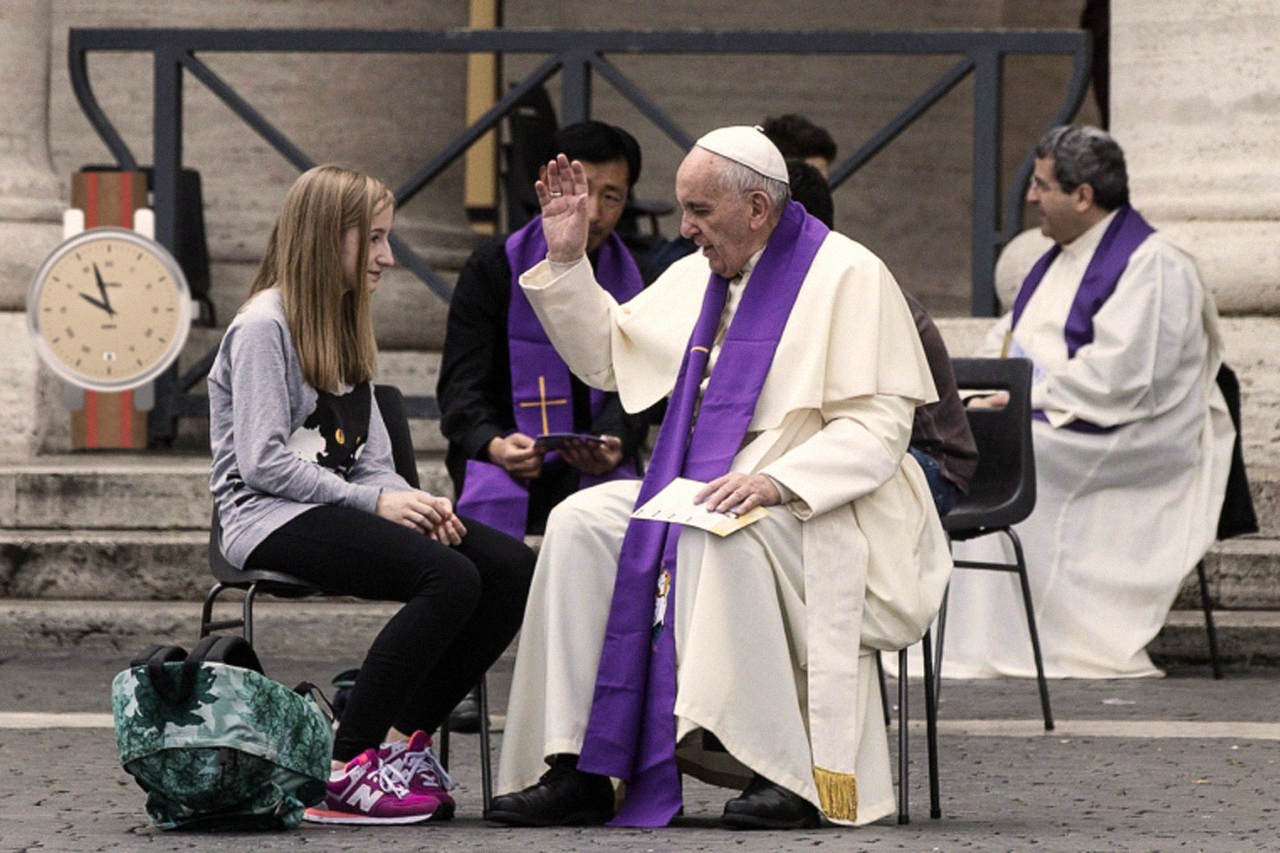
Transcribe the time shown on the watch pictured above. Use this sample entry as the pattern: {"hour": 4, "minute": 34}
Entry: {"hour": 9, "minute": 57}
